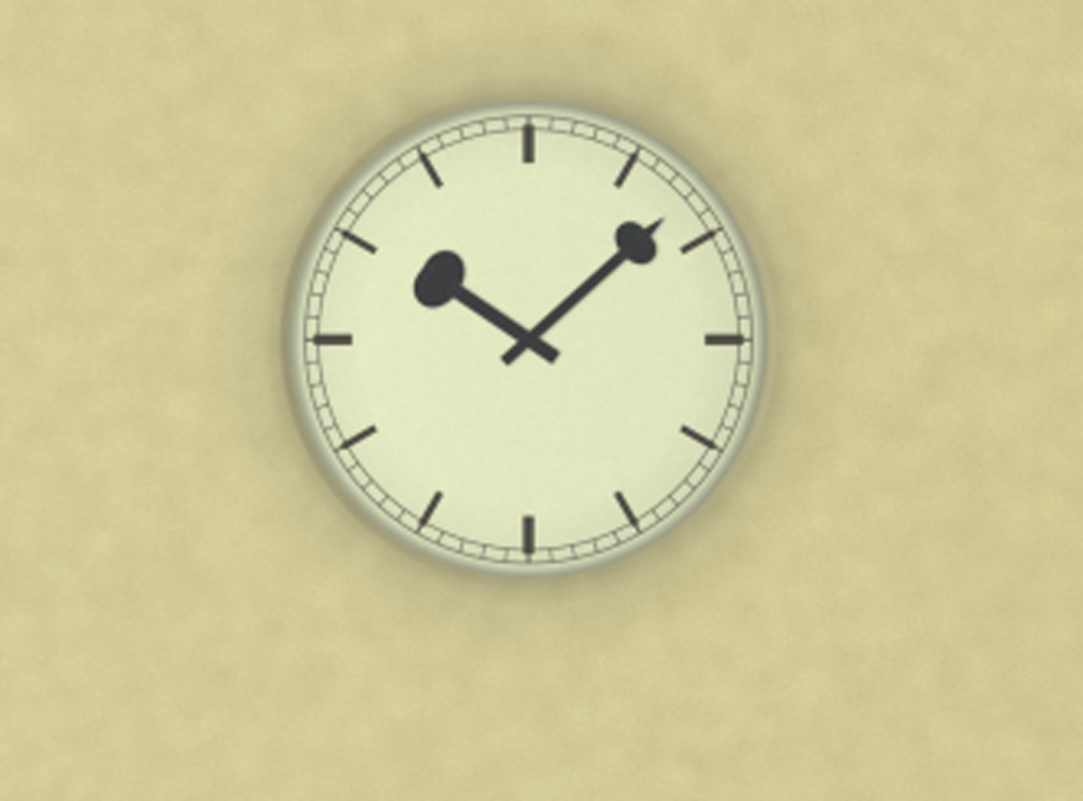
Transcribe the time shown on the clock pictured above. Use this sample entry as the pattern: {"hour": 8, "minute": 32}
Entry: {"hour": 10, "minute": 8}
